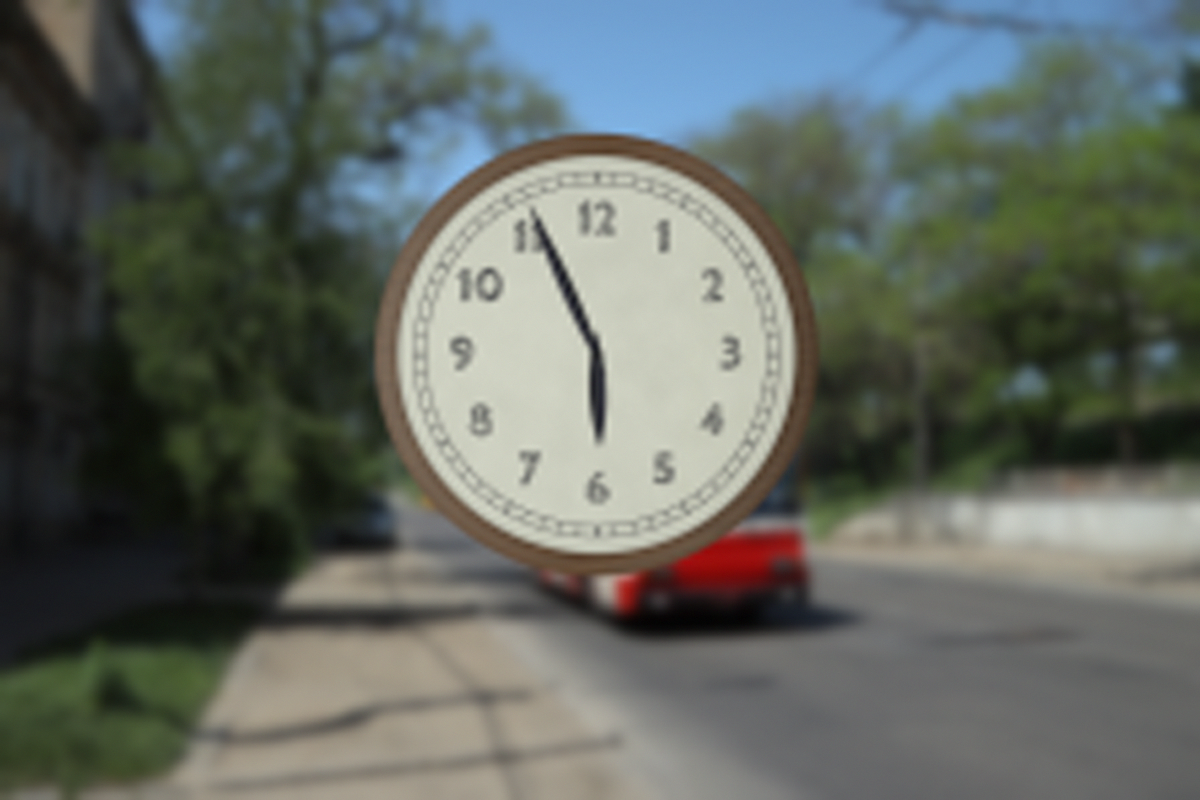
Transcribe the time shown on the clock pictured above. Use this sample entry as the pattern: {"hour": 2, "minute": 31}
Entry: {"hour": 5, "minute": 56}
